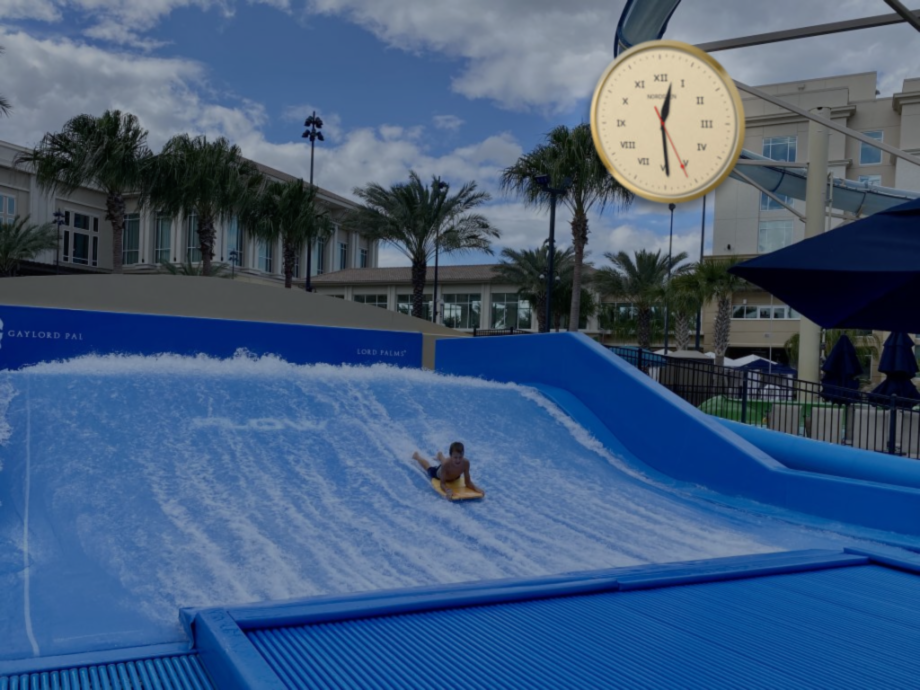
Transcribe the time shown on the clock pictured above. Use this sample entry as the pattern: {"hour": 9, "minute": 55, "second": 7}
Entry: {"hour": 12, "minute": 29, "second": 26}
